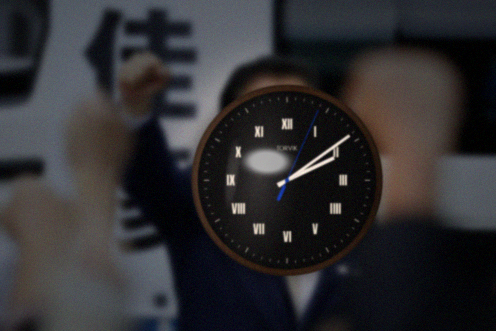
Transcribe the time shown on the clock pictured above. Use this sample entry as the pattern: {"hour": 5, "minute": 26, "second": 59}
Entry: {"hour": 2, "minute": 9, "second": 4}
